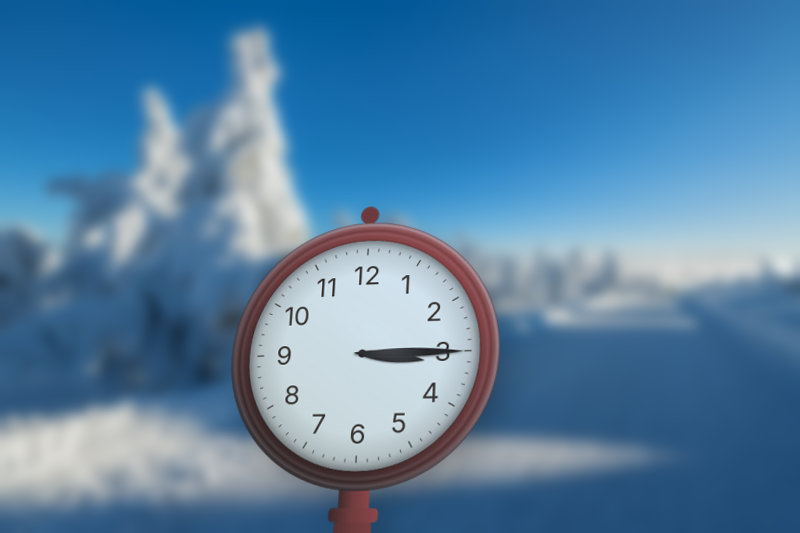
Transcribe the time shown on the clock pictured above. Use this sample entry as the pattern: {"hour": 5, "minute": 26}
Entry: {"hour": 3, "minute": 15}
